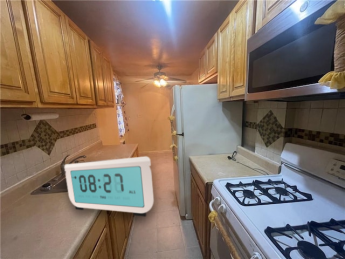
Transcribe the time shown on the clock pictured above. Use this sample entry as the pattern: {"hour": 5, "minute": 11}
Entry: {"hour": 8, "minute": 27}
